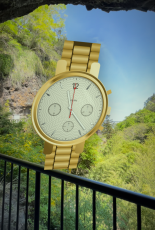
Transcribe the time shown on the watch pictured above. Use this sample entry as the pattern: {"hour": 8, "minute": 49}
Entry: {"hour": 11, "minute": 23}
